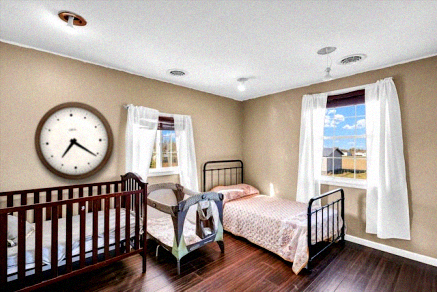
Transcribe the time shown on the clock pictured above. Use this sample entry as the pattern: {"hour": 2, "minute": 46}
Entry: {"hour": 7, "minute": 21}
